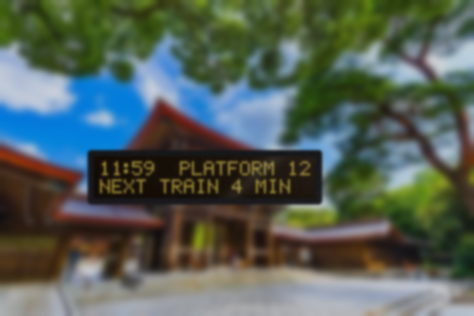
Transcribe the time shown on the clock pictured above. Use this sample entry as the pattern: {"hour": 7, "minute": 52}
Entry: {"hour": 11, "minute": 59}
